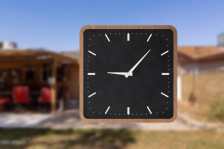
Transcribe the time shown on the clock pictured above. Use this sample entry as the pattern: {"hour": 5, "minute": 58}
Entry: {"hour": 9, "minute": 7}
